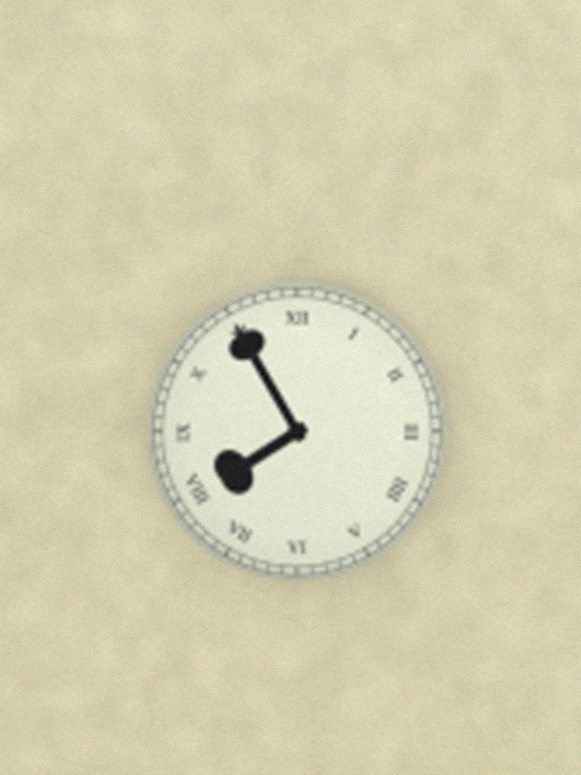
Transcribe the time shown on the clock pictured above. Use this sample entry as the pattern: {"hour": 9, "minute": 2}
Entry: {"hour": 7, "minute": 55}
